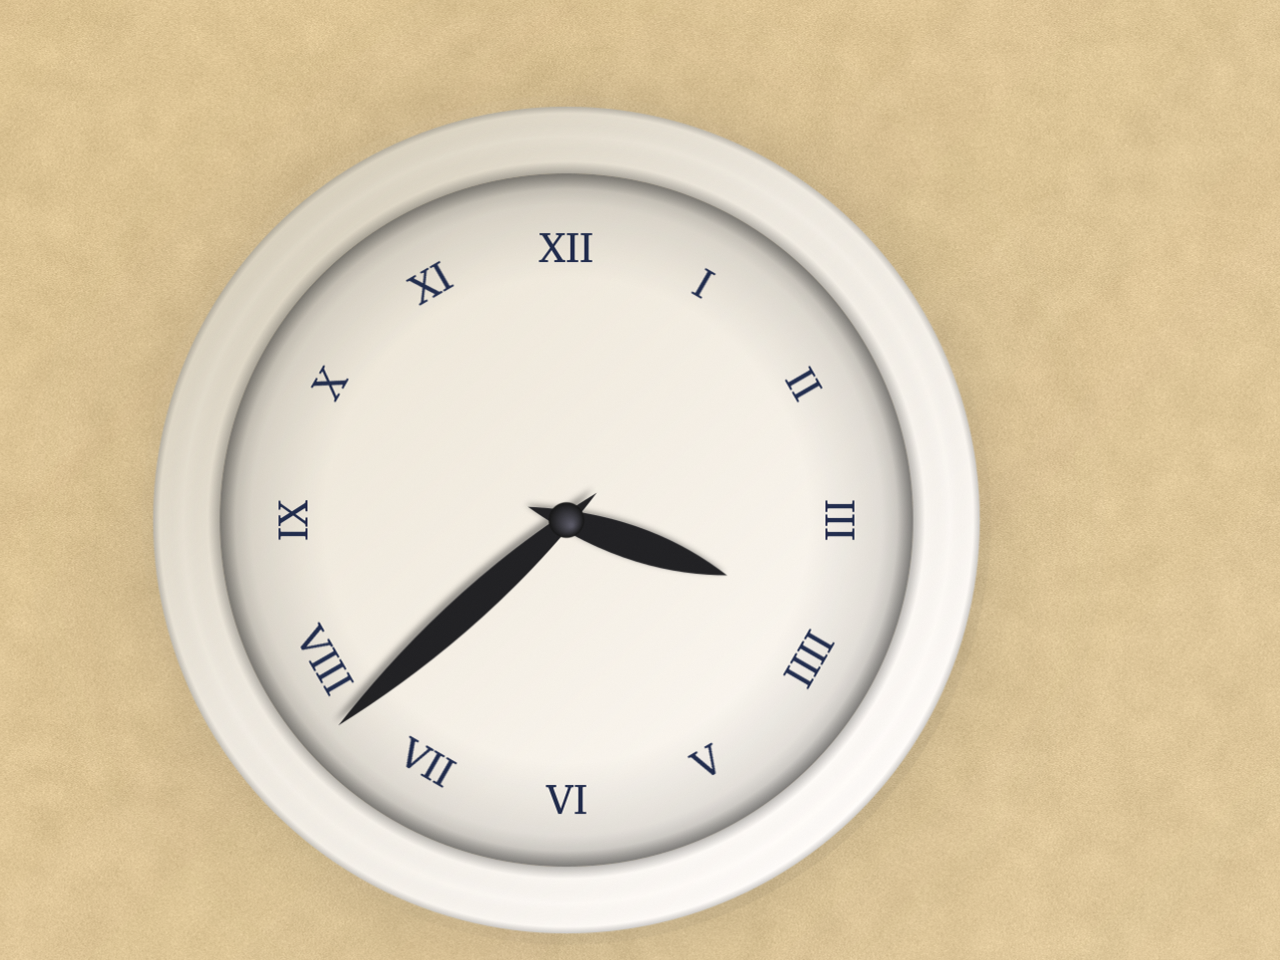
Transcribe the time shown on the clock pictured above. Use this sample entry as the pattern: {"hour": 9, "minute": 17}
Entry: {"hour": 3, "minute": 38}
